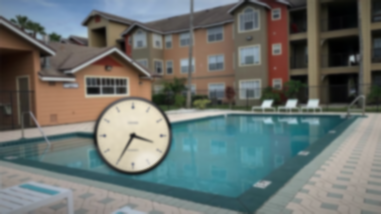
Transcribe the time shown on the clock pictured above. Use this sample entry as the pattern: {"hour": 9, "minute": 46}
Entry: {"hour": 3, "minute": 35}
